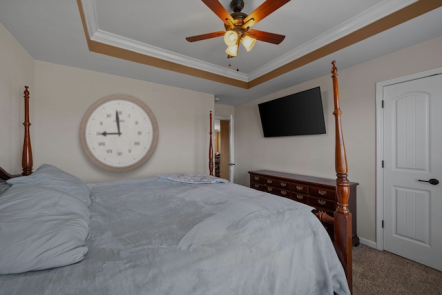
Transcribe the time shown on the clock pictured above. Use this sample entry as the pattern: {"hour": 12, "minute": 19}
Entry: {"hour": 8, "minute": 59}
